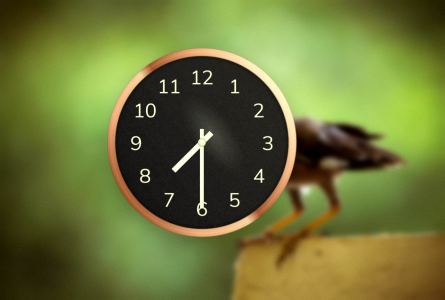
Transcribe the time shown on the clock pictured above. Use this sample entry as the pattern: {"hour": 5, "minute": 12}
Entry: {"hour": 7, "minute": 30}
